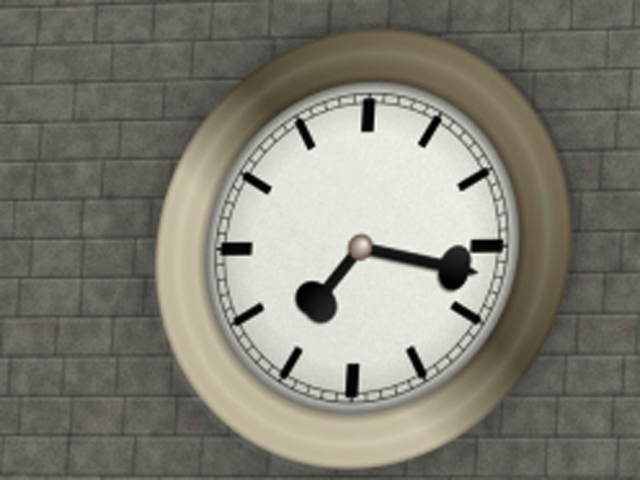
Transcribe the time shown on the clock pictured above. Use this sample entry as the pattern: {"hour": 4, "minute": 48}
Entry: {"hour": 7, "minute": 17}
